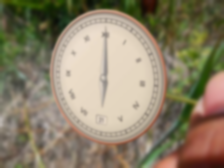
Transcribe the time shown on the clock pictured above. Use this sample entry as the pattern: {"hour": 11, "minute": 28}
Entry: {"hour": 6, "minute": 0}
